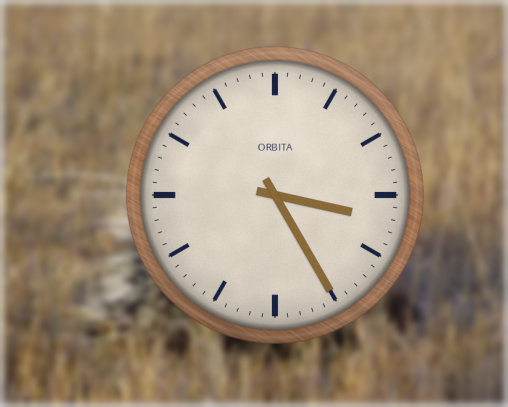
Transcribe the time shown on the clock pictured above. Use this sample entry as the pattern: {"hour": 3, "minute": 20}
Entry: {"hour": 3, "minute": 25}
